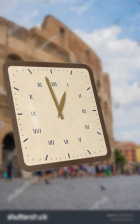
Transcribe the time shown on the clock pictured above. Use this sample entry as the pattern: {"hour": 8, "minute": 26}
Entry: {"hour": 12, "minute": 58}
